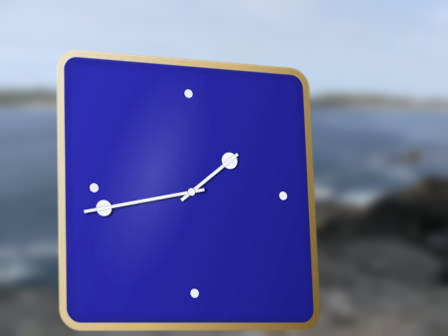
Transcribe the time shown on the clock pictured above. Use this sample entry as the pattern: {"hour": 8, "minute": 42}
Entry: {"hour": 1, "minute": 43}
